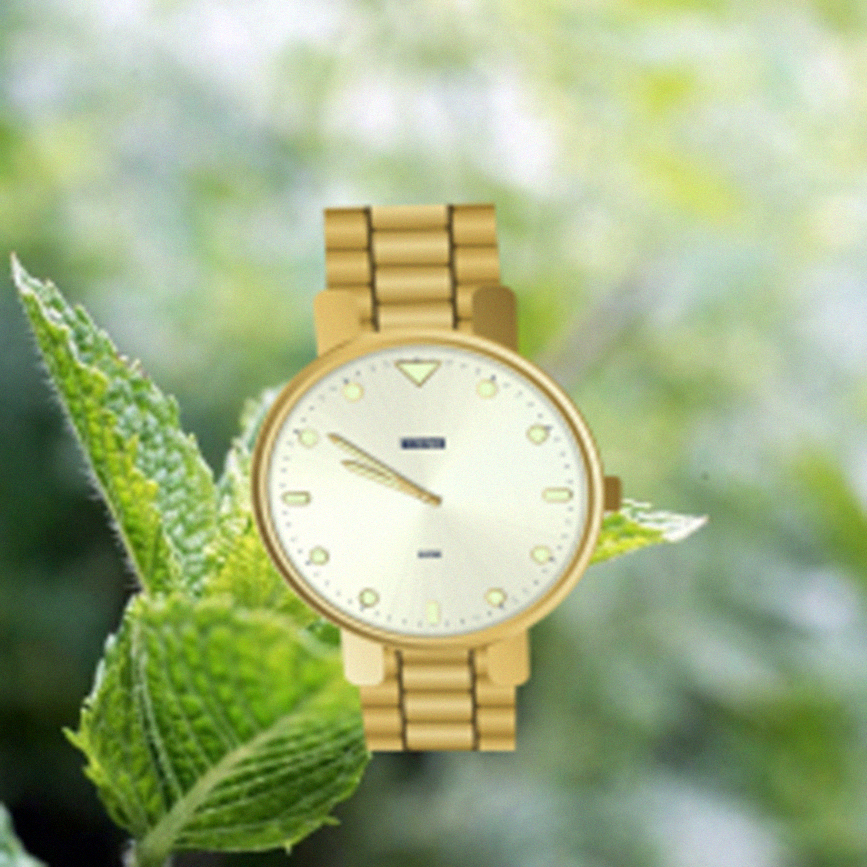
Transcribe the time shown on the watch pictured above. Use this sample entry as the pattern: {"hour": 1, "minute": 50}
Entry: {"hour": 9, "minute": 51}
